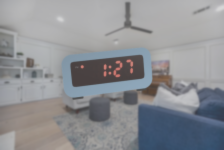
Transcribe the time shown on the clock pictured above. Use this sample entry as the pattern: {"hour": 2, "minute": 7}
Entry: {"hour": 1, "minute": 27}
